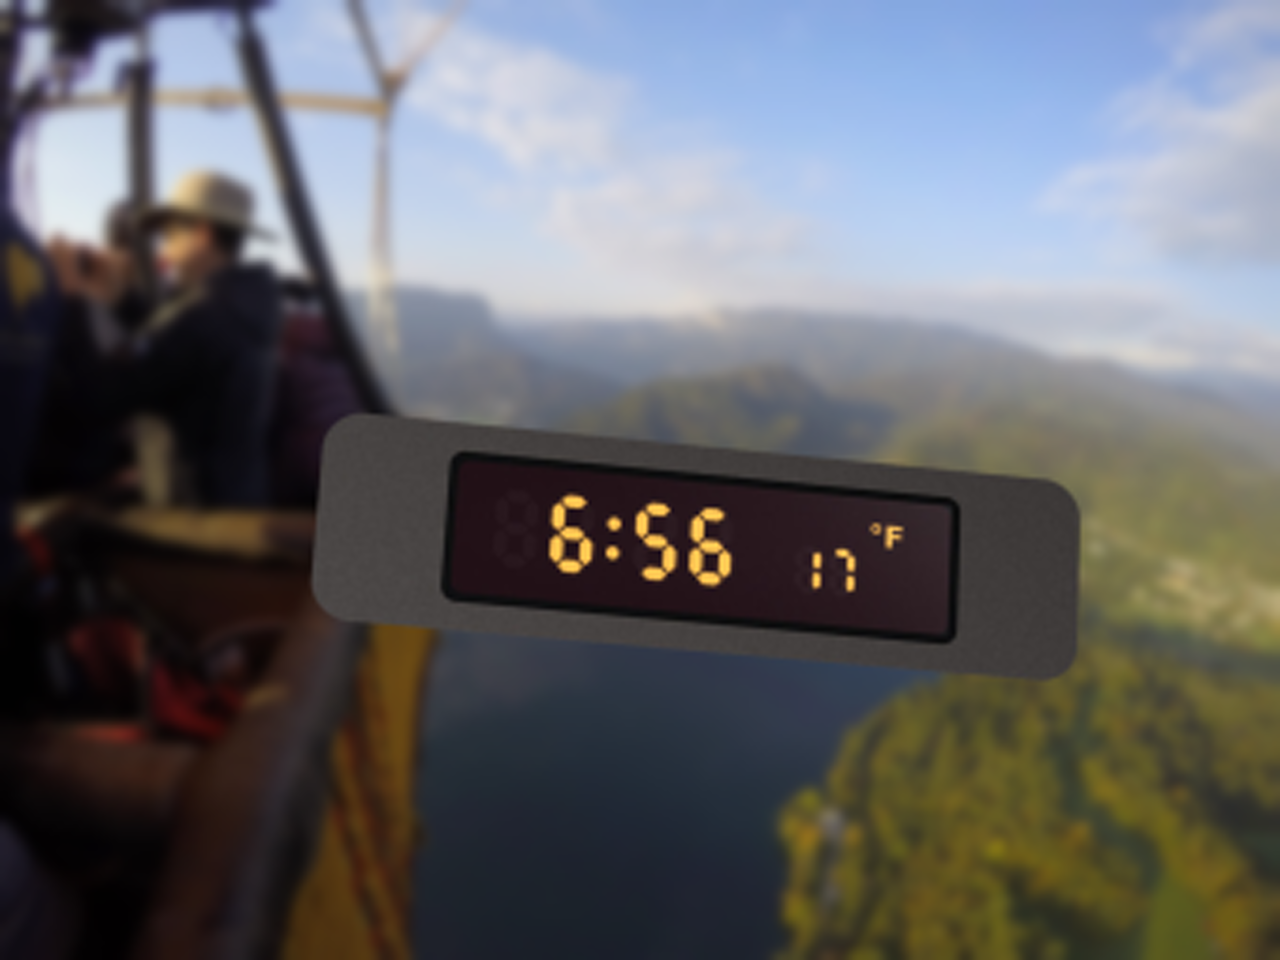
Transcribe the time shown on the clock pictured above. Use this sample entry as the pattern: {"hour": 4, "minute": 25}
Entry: {"hour": 6, "minute": 56}
